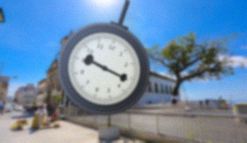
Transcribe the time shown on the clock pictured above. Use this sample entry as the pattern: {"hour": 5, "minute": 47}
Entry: {"hour": 9, "minute": 16}
